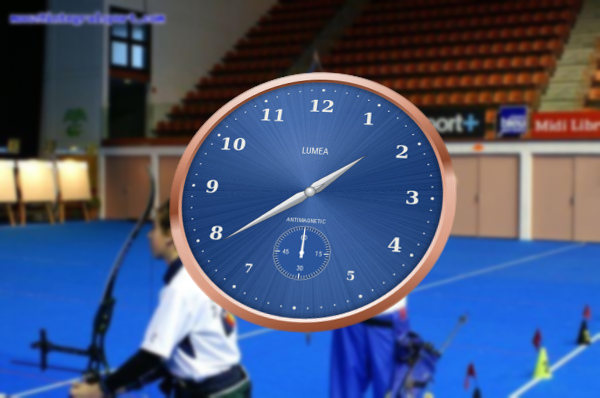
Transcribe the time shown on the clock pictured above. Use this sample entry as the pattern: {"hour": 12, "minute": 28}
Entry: {"hour": 1, "minute": 39}
